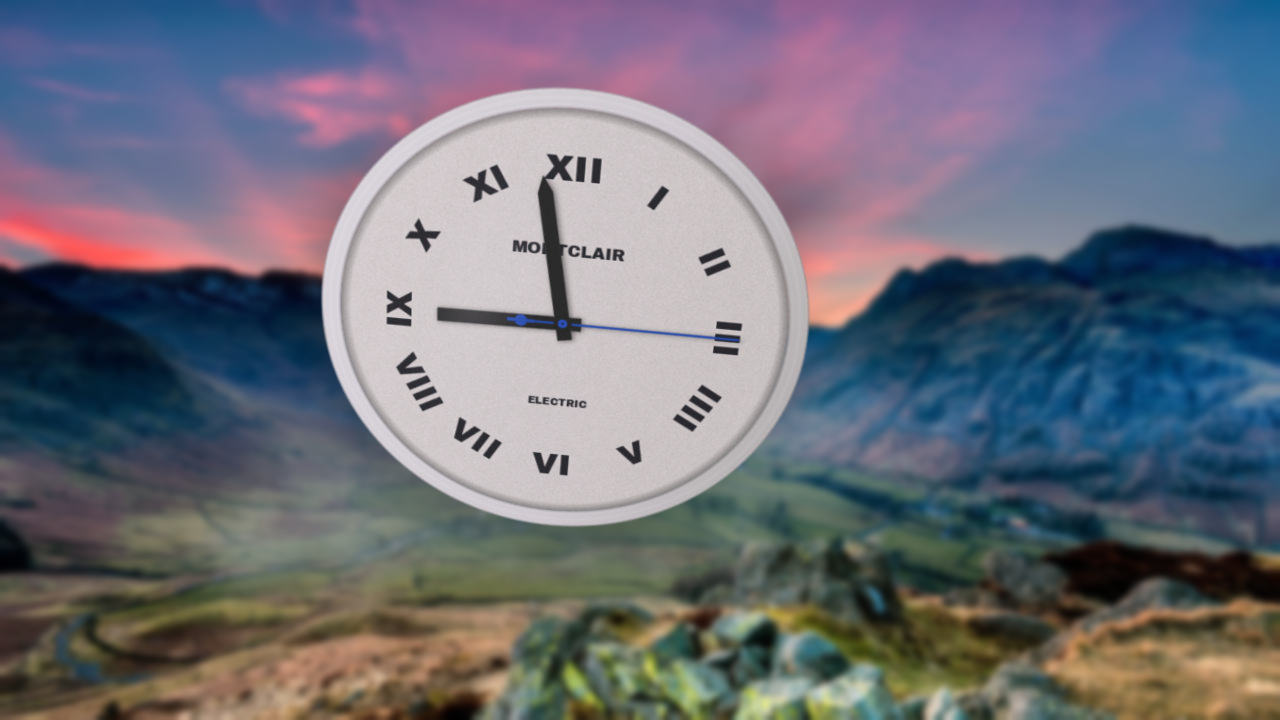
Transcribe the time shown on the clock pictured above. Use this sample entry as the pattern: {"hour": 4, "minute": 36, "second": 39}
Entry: {"hour": 8, "minute": 58, "second": 15}
